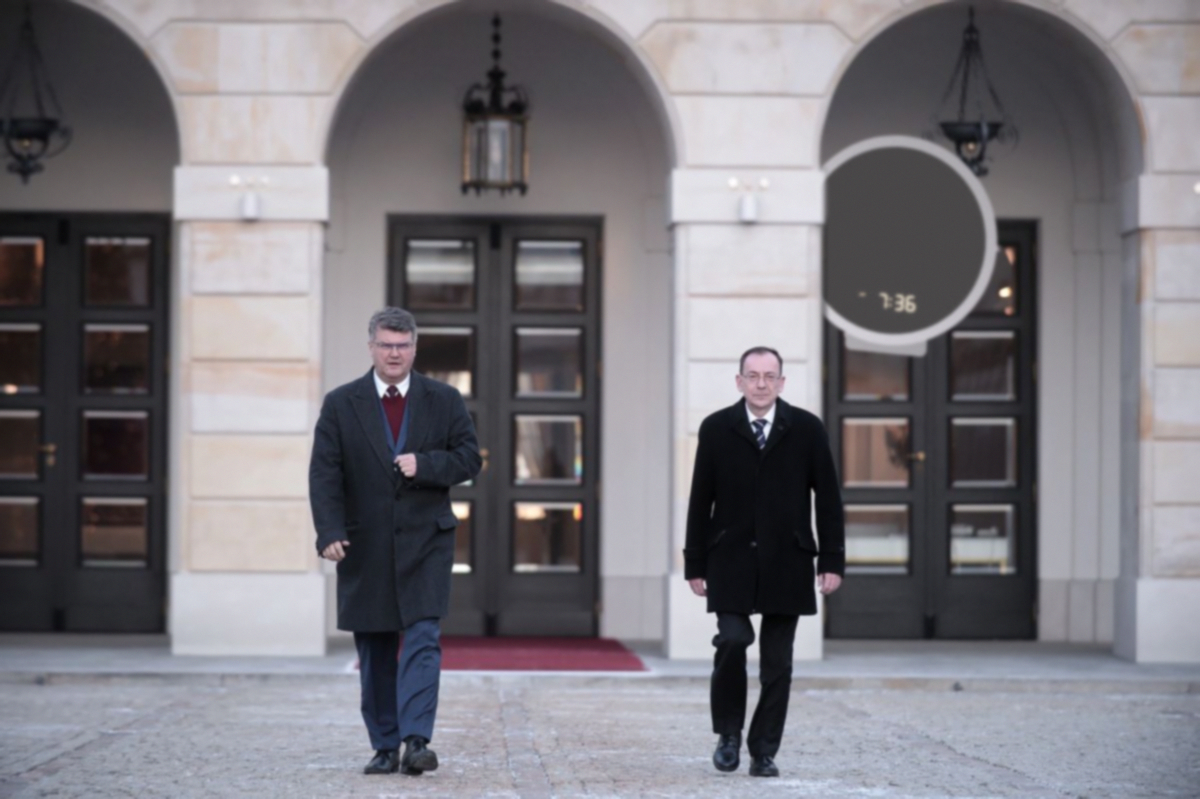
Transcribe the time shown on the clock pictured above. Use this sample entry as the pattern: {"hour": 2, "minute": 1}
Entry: {"hour": 7, "minute": 36}
